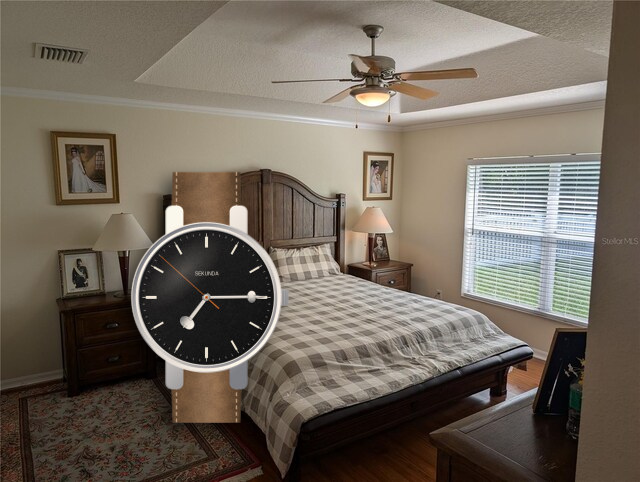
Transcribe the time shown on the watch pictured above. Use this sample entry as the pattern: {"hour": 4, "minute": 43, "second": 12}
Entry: {"hour": 7, "minute": 14, "second": 52}
